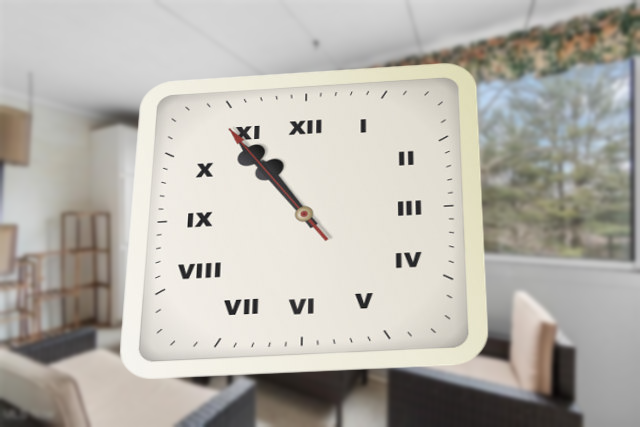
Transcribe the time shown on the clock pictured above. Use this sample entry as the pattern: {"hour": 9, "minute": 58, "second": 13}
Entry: {"hour": 10, "minute": 53, "second": 54}
